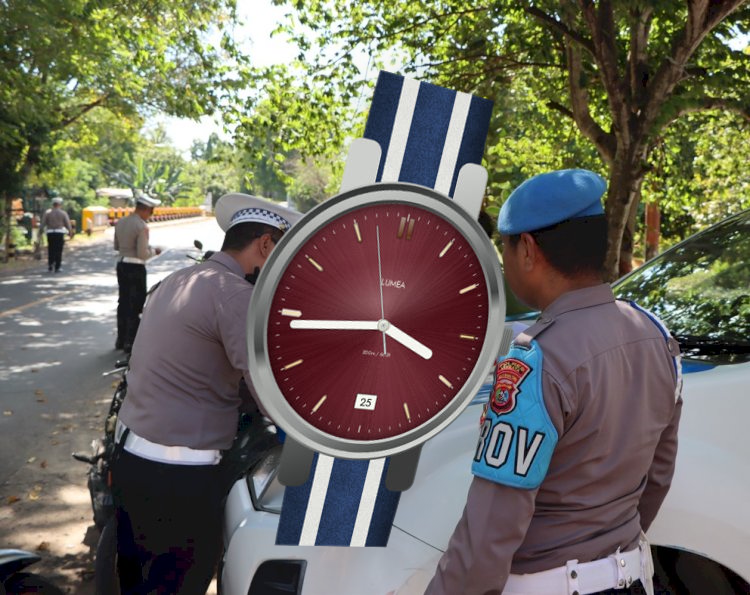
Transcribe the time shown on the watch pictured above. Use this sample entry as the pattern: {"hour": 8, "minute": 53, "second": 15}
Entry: {"hour": 3, "minute": 43, "second": 57}
